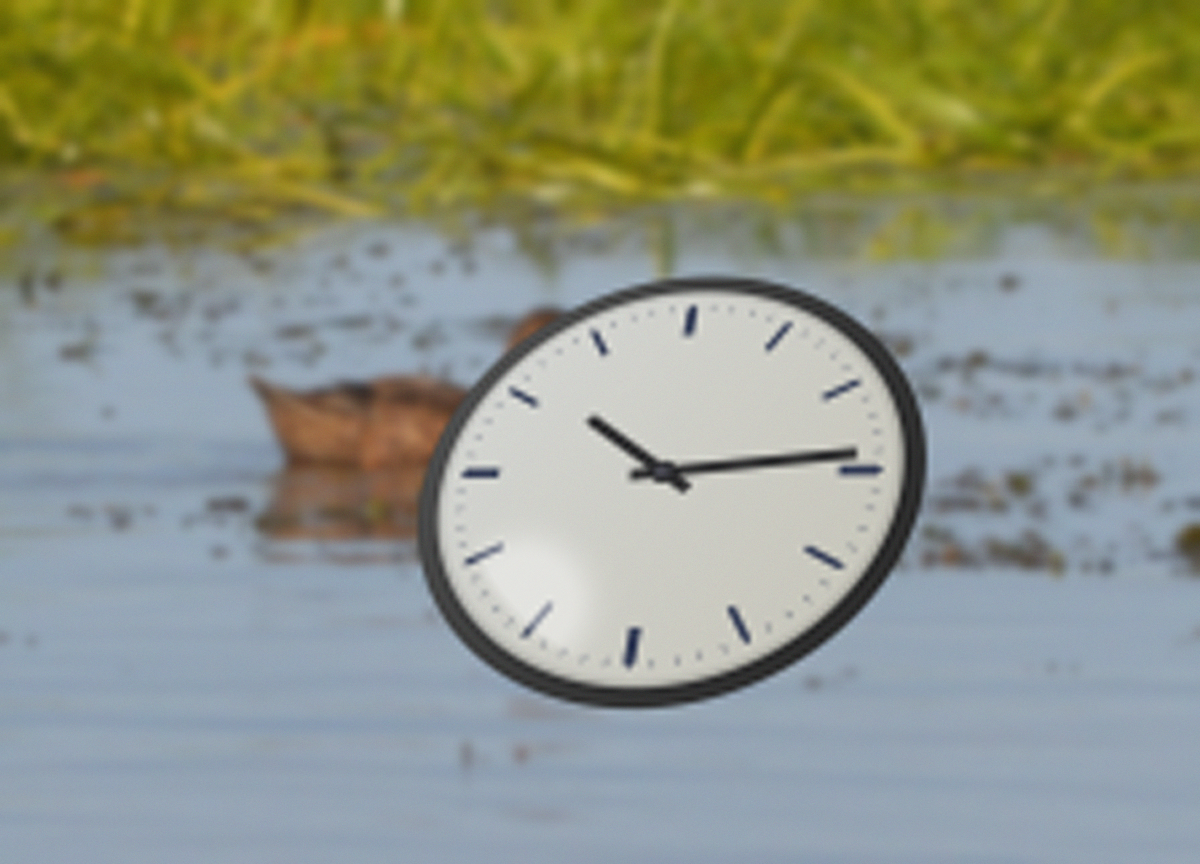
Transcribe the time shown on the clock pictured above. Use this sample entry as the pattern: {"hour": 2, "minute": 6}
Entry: {"hour": 10, "minute": 14}
